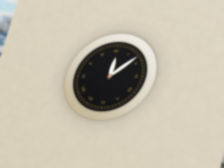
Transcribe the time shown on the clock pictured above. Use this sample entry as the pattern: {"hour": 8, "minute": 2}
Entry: {"hour": 12, "minute": 8}
